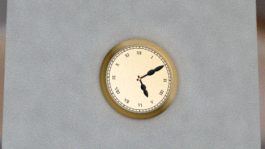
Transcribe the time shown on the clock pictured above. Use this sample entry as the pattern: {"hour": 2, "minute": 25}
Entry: {"hour": 5, "minute": 10}
